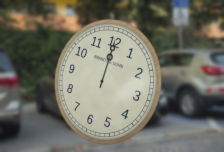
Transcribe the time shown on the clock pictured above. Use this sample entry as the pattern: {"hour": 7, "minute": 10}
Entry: {"hour": 12, "minute": 0}
